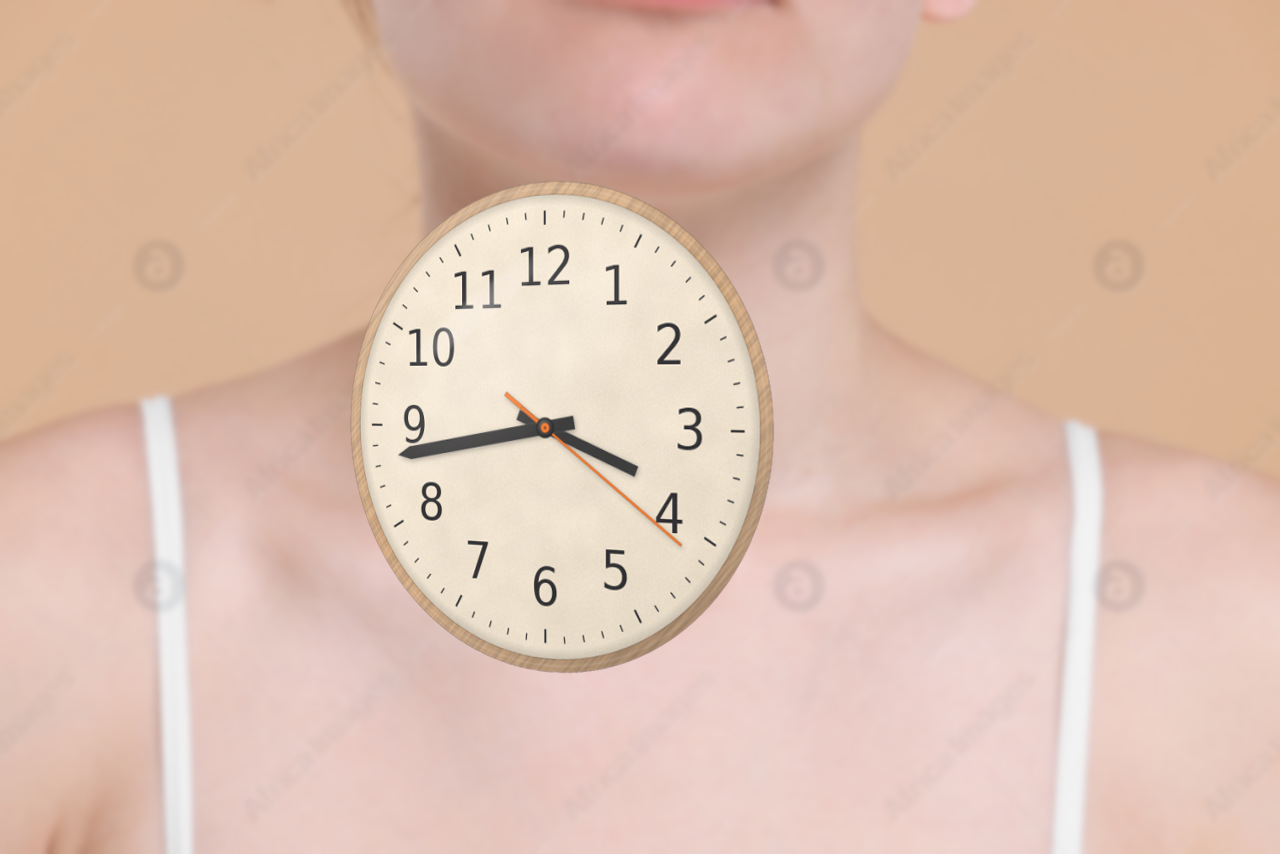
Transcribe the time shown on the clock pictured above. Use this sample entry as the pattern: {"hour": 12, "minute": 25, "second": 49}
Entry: {"hour": 3, "minute": 43, "second": 21}
